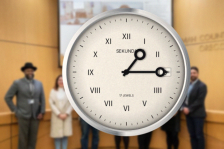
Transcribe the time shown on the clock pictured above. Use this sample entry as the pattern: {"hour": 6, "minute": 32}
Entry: {"hour": 1, "minute": 15}
